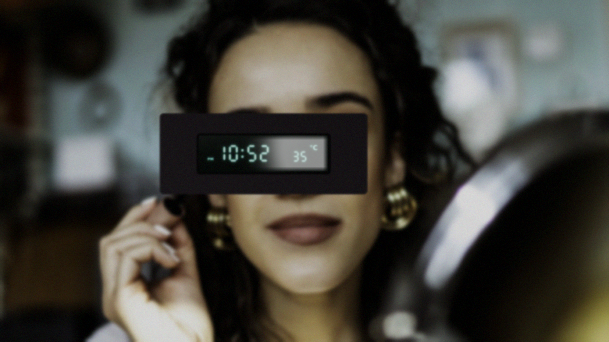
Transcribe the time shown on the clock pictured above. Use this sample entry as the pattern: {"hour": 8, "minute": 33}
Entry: {"hour": 10, "minute": 52}
